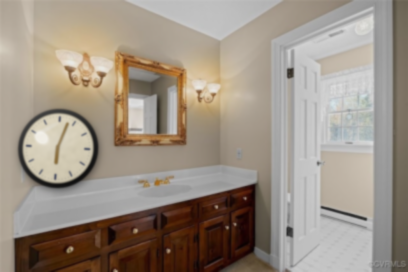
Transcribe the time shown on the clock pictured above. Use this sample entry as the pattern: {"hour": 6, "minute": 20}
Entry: {"hour": 6, "minute": 3}
